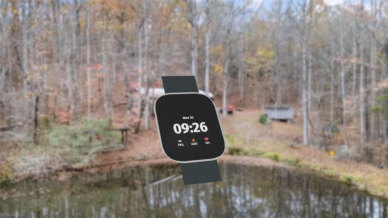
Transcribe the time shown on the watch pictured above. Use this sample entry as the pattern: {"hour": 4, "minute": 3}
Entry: {"hour": 9, "minute": 26}
